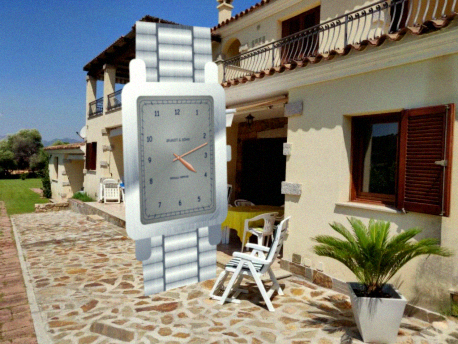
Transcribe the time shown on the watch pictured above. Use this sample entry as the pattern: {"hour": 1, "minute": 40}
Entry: {"hour": 4, "minute": 12}
